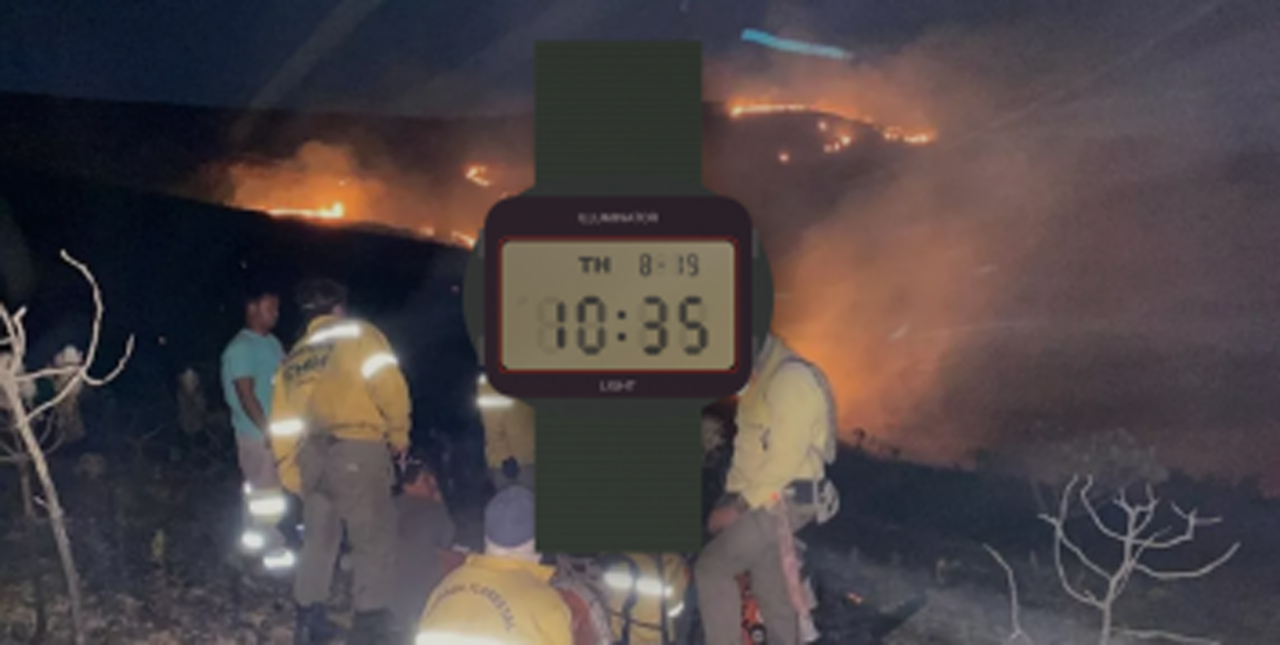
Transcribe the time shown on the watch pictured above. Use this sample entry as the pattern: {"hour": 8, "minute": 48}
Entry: {"hour": 10, "minute": 35}
